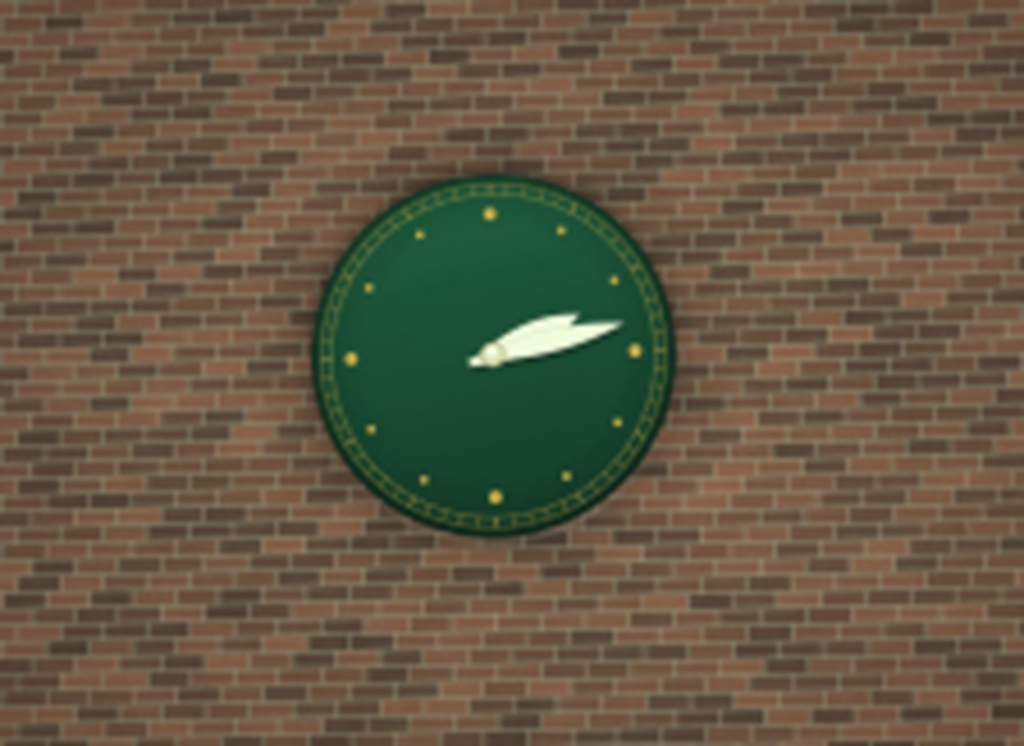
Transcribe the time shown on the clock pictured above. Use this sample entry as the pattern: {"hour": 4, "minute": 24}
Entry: {"hour": 2, "minute": 13}
